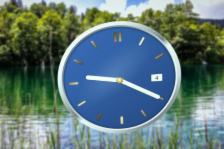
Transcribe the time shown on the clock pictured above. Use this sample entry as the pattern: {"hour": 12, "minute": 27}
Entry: {"hour": 9, "minute": 20}
